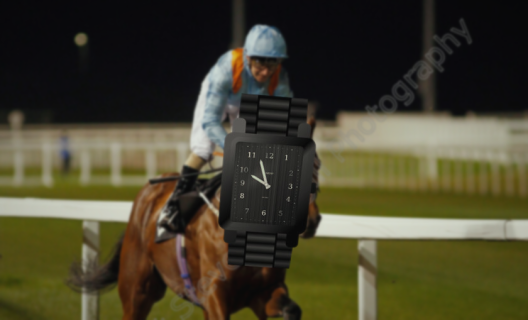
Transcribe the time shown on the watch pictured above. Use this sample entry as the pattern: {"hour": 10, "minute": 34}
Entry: {"hour": 9, "minute": 57}
